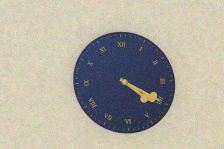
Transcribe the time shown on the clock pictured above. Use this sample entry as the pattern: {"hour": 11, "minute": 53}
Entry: {"hour": 4, "minute": 20}
